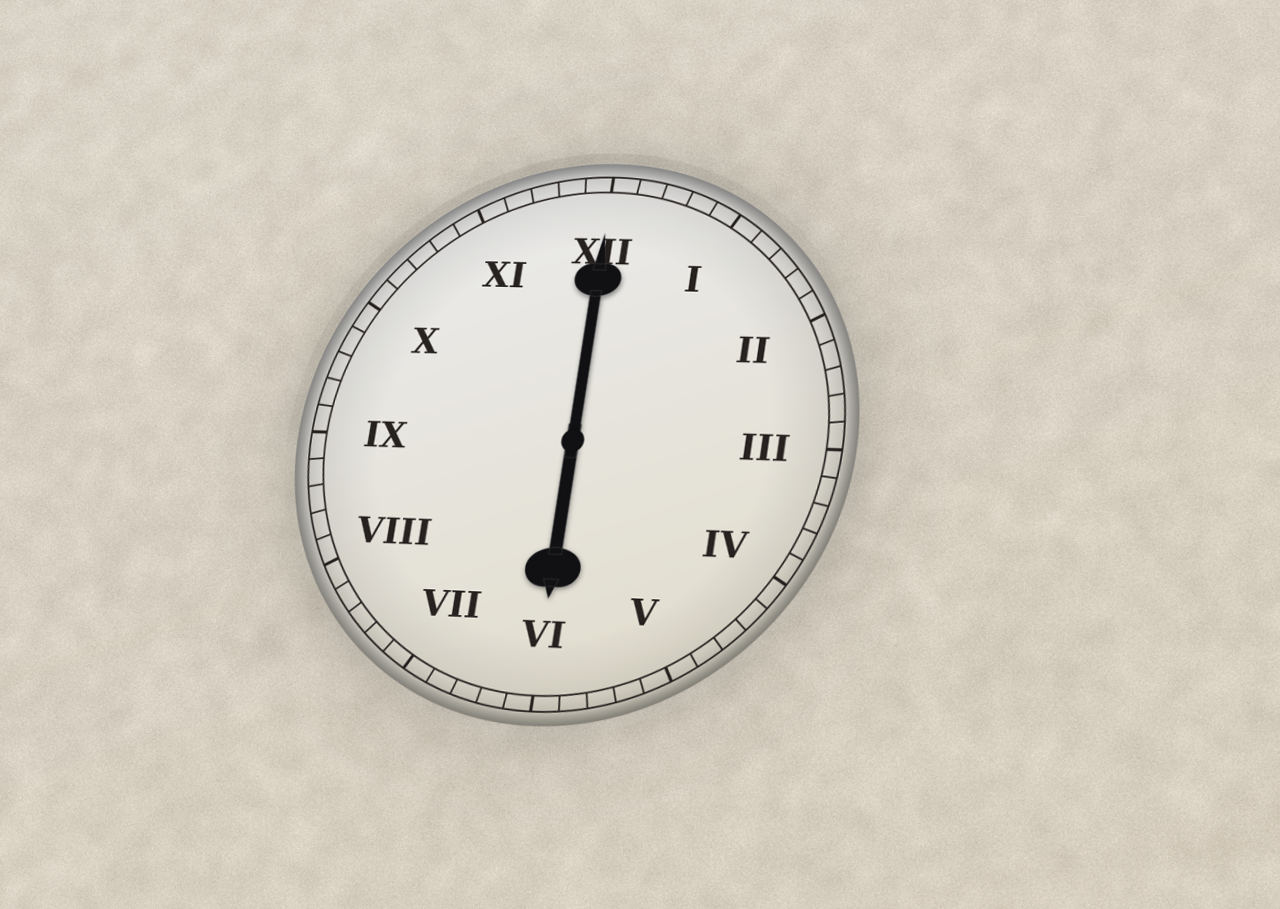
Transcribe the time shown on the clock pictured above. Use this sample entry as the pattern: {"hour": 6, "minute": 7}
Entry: {"hour": 6, "minute": 0}
